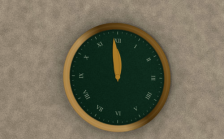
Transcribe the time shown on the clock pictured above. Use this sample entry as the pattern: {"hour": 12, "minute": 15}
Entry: {"hour": 11, "minute": 59}
